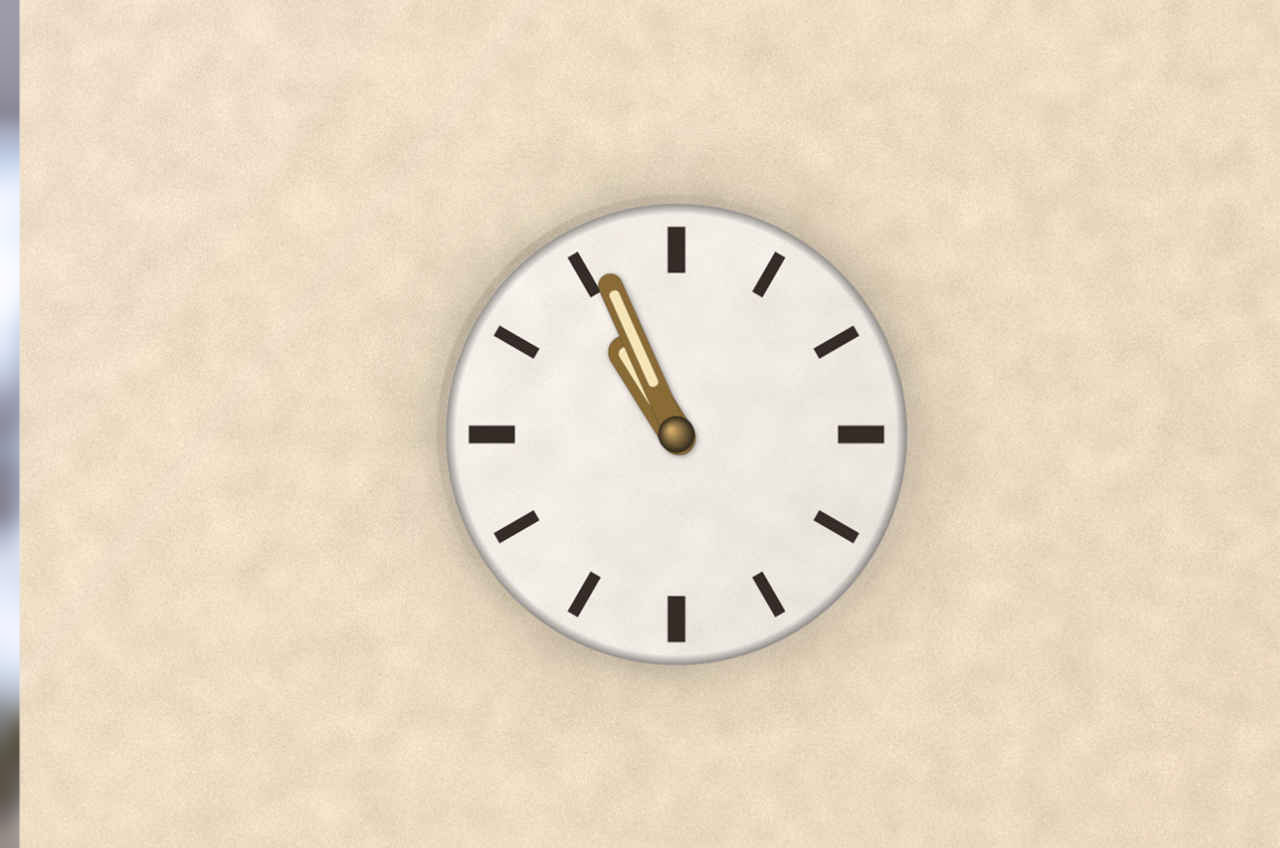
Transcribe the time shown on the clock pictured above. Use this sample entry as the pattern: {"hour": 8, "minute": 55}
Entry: {"hour": 10, "minute": 56}
